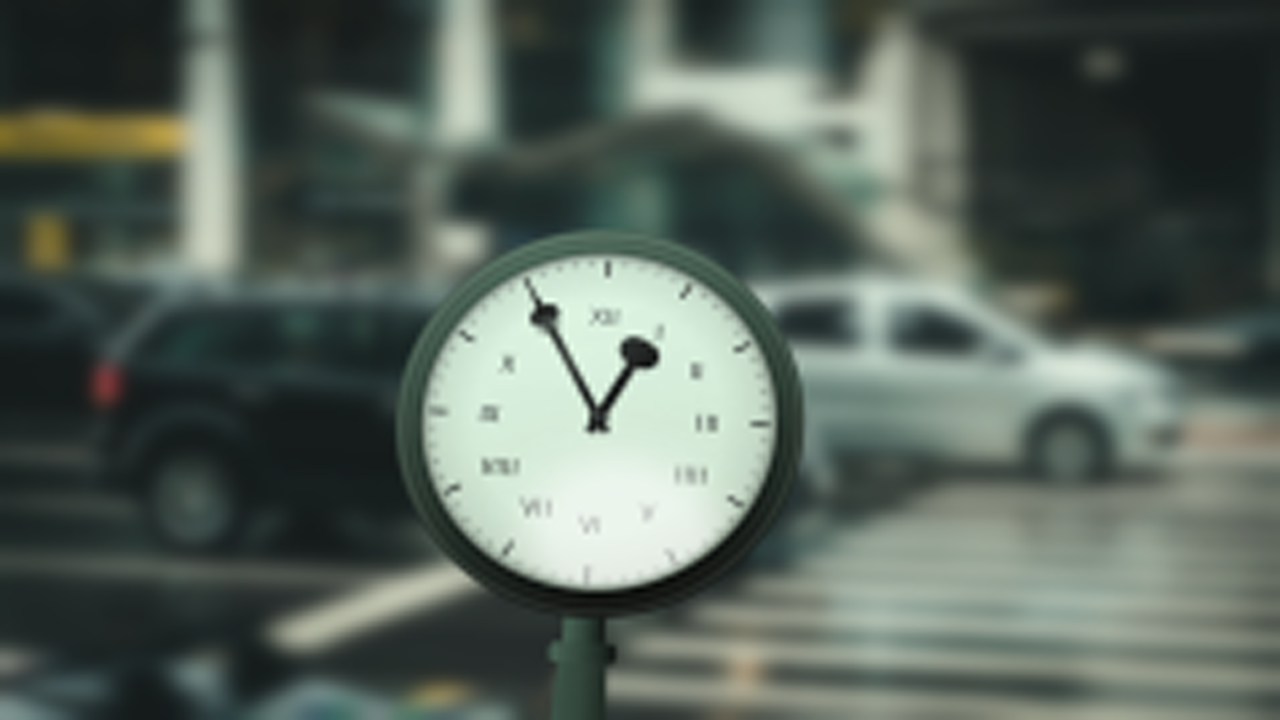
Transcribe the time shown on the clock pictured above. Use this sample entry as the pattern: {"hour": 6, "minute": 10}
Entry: {"hour": 12, "minute": 55}
